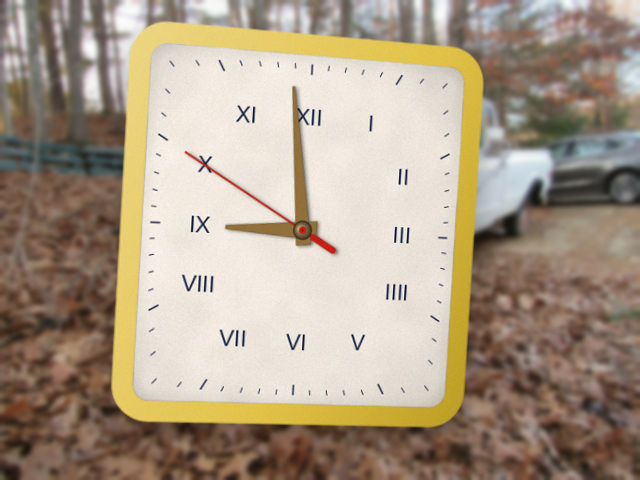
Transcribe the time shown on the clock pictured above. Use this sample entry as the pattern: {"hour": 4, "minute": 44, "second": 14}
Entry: {"hour": 8, "minute": 58, "second": 50}
